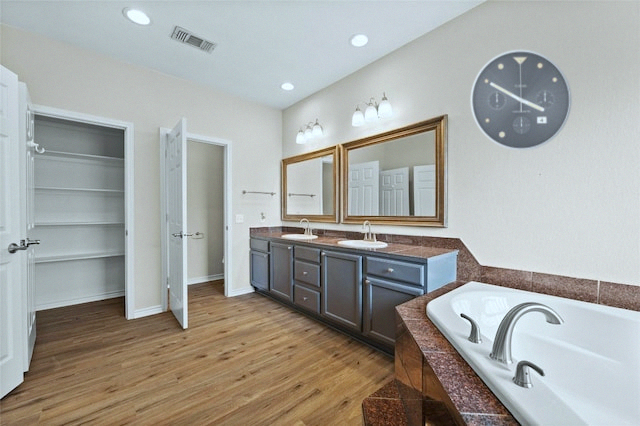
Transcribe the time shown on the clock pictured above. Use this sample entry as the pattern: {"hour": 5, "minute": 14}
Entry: {"hour": 3, "minute": 50}
